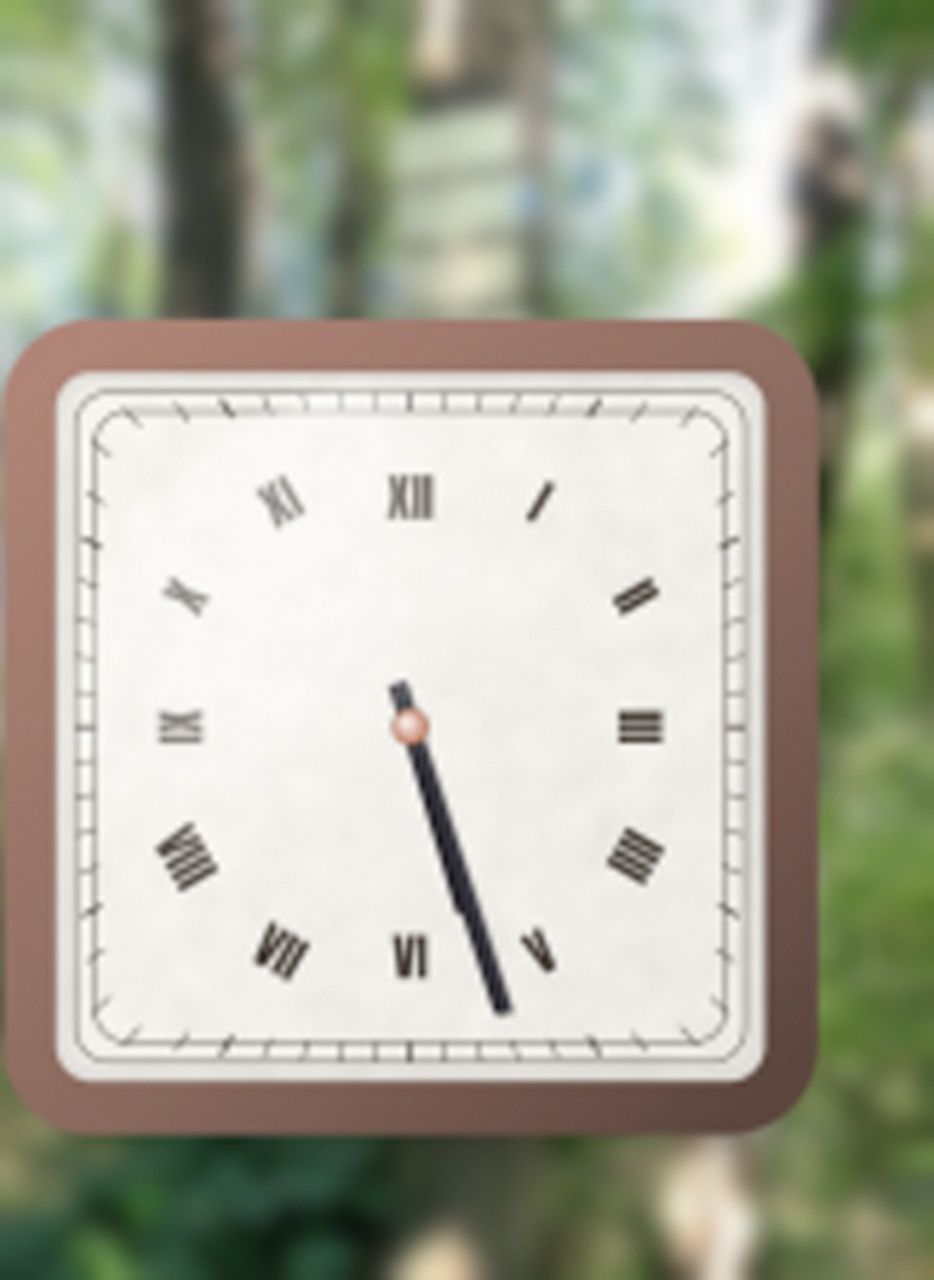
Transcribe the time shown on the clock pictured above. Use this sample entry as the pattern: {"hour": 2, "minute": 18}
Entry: {"hour": 5, "minute": 27}
